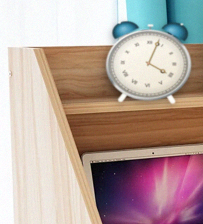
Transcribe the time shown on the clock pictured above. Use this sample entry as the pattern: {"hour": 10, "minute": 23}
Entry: {"hour": 4, "minute": 3}
